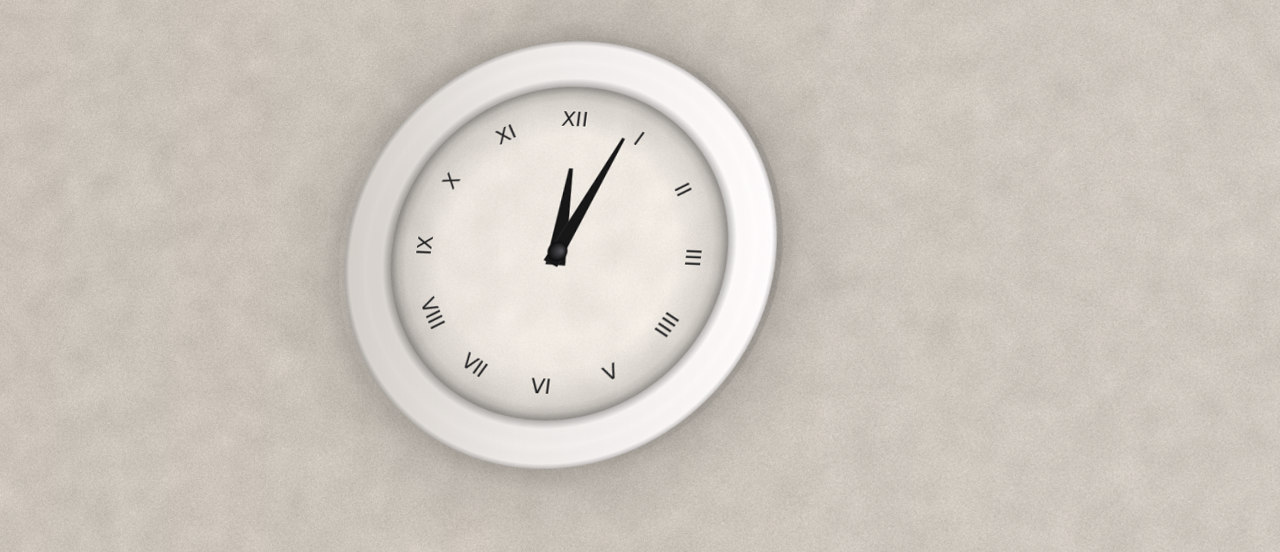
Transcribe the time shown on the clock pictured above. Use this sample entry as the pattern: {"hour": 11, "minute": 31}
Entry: {"hour": 12, "minute": 4}
